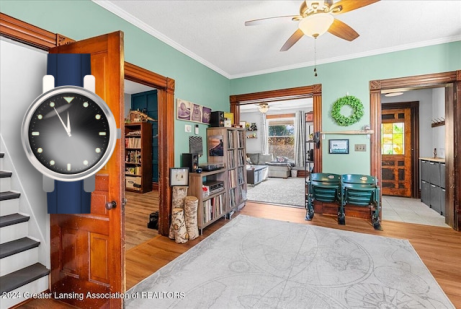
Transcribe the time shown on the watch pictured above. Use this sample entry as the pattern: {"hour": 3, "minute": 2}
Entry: {"hour": 11, "minute": 55}
